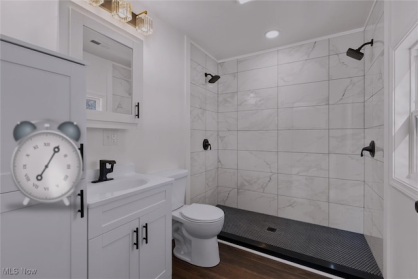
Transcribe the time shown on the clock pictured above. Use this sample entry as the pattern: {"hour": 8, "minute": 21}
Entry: {"hour": 7, "minute": 5}
